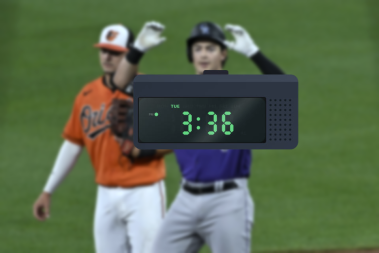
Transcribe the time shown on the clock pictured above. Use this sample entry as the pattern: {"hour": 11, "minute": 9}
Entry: {"hour": 3, "minute": 36}
